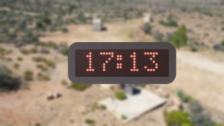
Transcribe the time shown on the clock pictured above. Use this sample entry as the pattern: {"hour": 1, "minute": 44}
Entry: {"hour": 17, "minute": 13}
